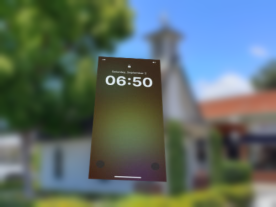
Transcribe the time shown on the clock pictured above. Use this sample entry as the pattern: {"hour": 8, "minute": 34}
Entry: {"hour": 6, "minute": 50}
